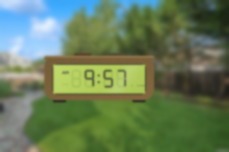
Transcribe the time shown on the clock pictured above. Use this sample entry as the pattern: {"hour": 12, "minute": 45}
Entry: {"hour": 9, "minute": 57}
